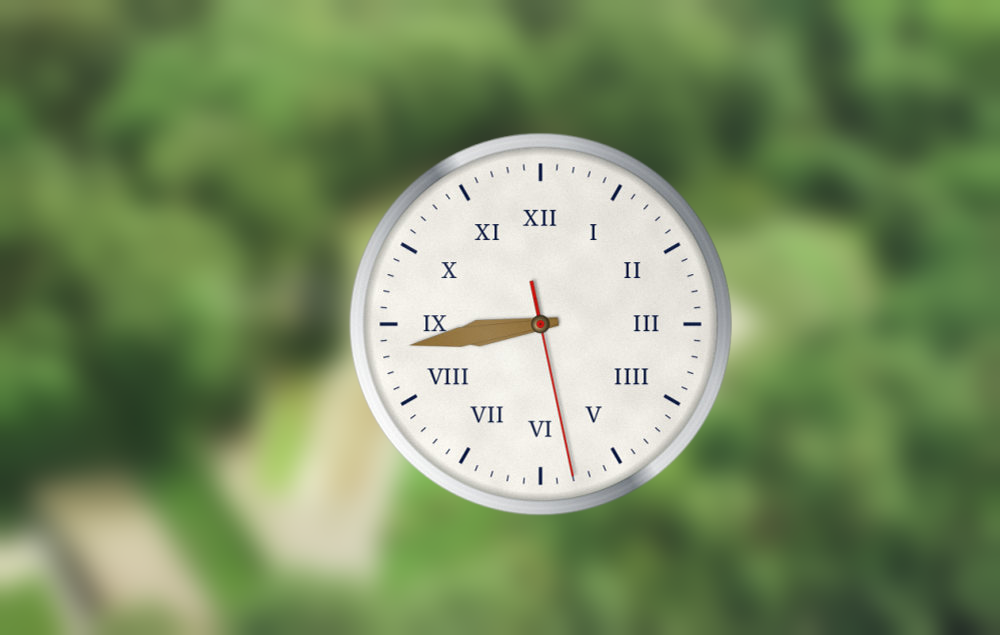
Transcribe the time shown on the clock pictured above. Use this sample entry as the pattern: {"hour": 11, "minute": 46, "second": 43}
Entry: {"hour": 8, "minute": 43, "second": 28}
